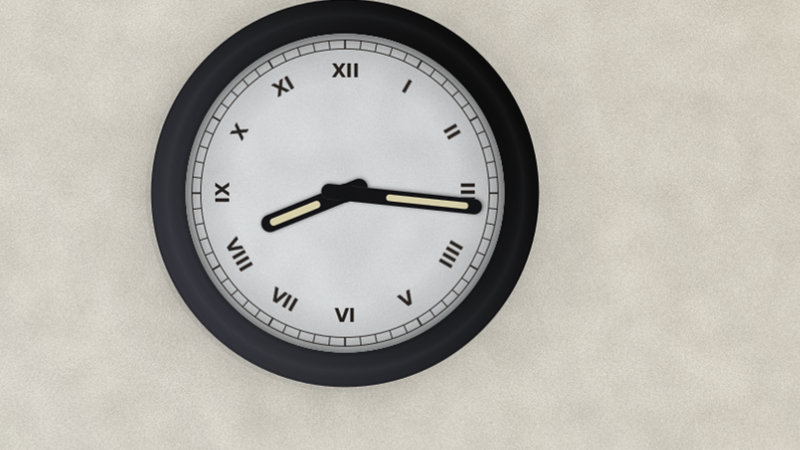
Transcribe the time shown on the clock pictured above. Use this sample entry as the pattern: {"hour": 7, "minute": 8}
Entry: {"hour": 8, "minute": 16}
